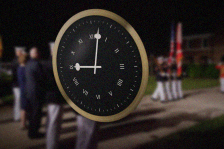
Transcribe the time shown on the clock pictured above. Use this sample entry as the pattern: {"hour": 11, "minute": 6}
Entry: {"hour": 9, "minute": 2}
